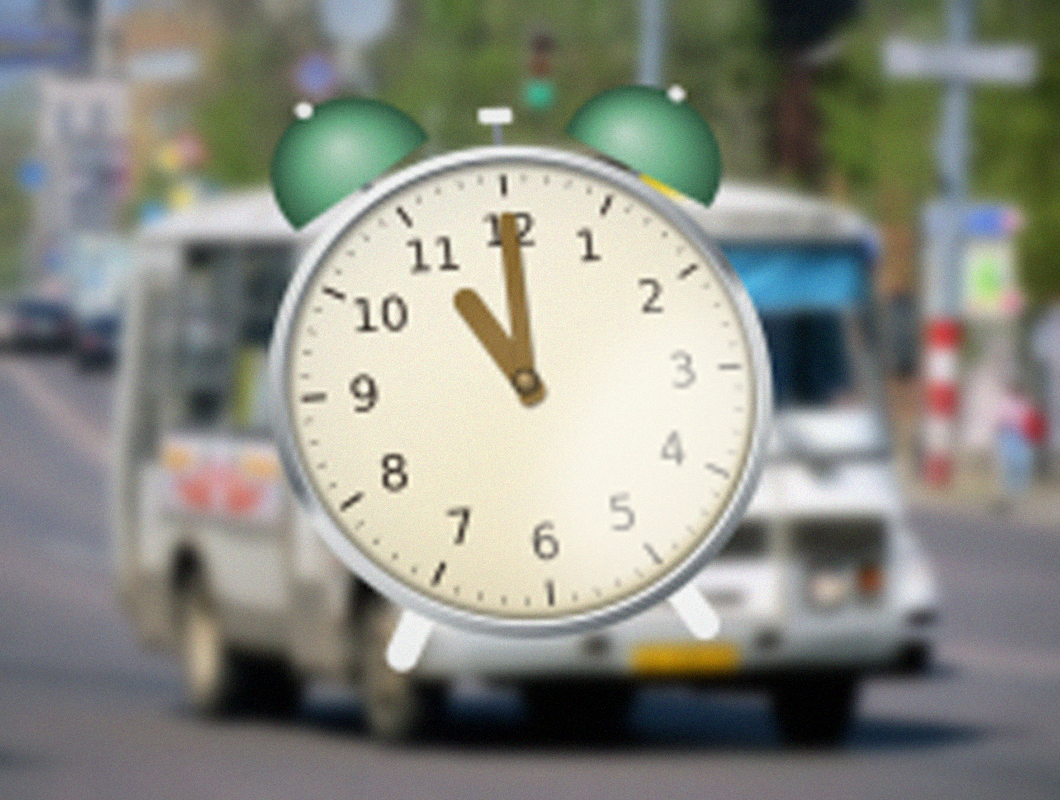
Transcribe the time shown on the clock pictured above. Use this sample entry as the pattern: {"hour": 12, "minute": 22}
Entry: {"hour": 11, "minute": 0}
